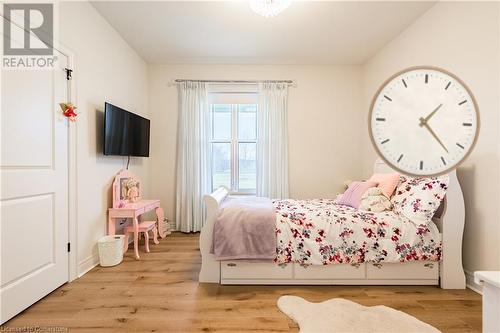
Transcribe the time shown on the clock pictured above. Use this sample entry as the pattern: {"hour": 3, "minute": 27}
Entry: {"hour": 1, "minute": 23}
